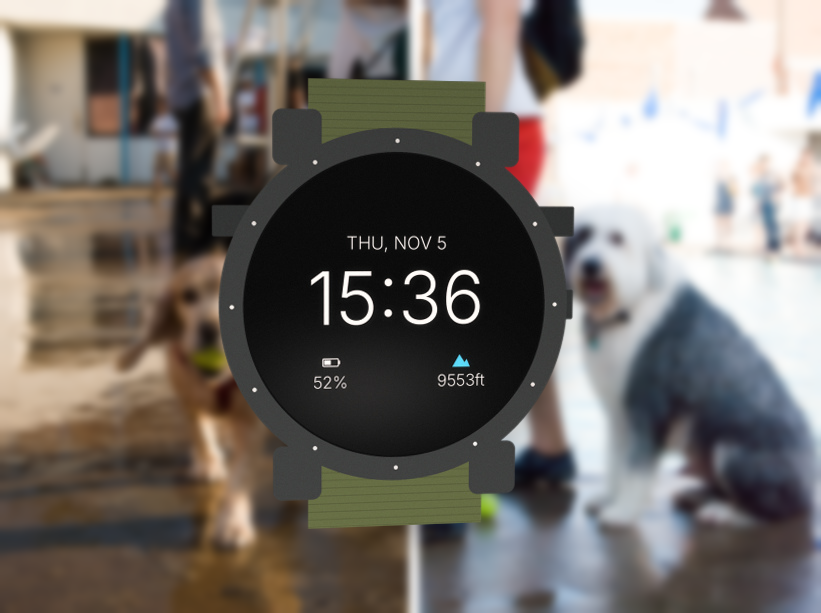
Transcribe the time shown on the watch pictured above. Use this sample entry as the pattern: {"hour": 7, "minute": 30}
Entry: {"hour": 15, "minute": 36}
